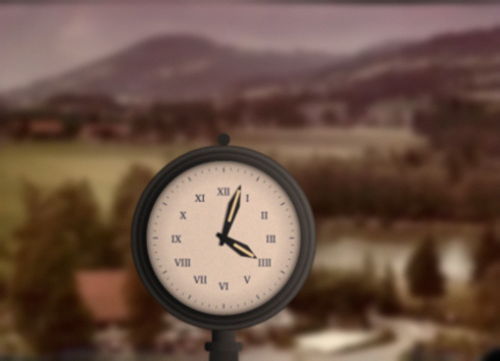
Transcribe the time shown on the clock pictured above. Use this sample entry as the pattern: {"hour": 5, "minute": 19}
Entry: {"hour": 4, "minute": 3}
